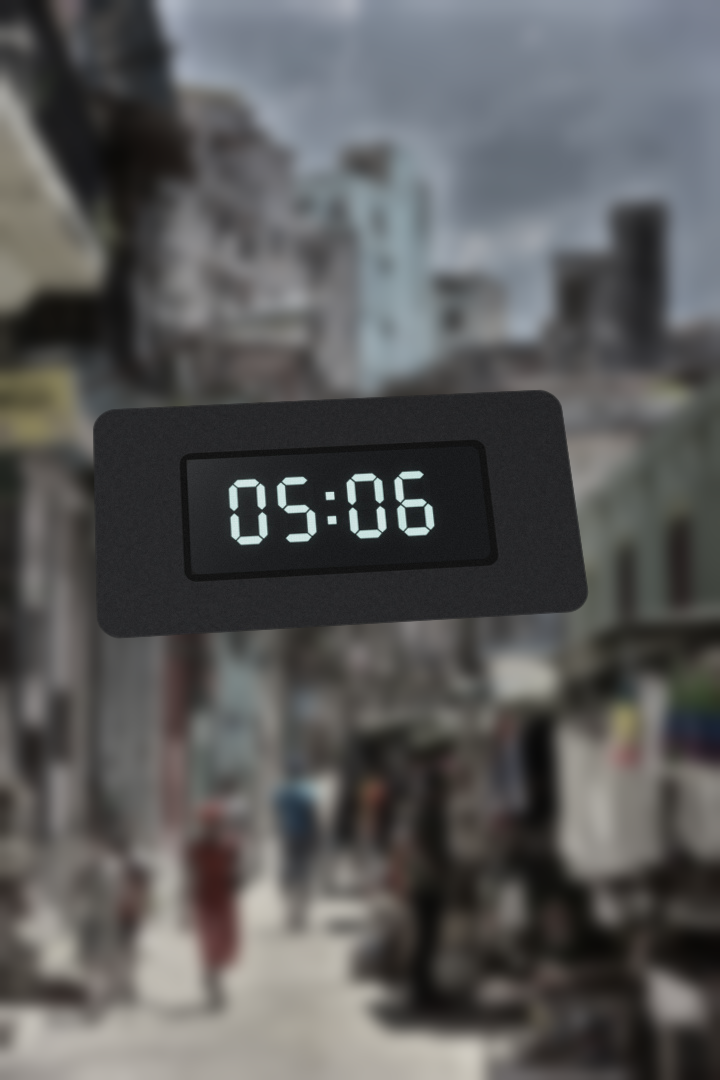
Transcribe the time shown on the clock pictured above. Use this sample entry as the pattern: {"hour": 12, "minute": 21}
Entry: {"hour": 5, "minute": 6}
